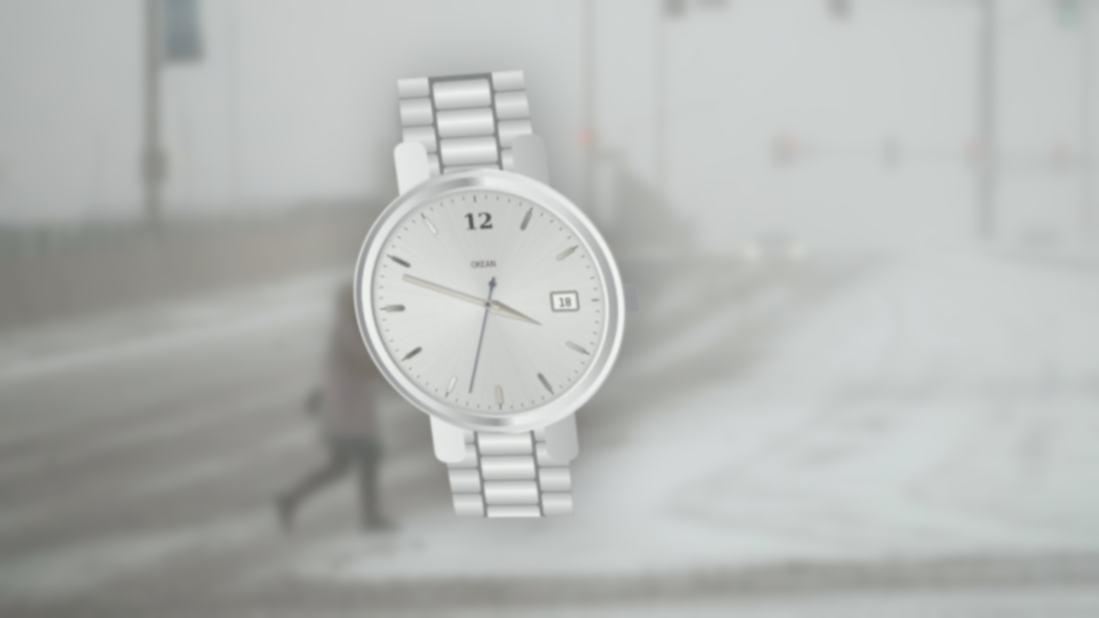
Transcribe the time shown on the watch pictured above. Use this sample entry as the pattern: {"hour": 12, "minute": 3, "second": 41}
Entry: {"hour": 3, "minute": 48, "second": 33}
